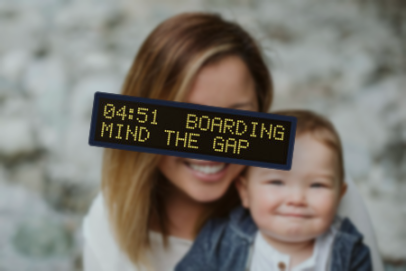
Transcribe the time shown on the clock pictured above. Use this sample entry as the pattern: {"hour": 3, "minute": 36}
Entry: {"hour": 4, "minute": 51}
